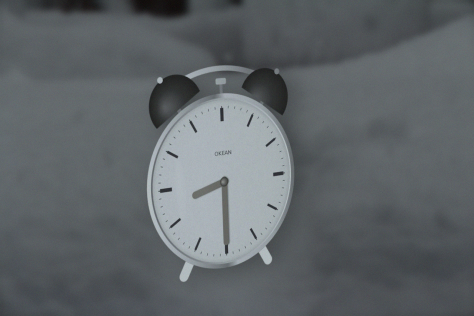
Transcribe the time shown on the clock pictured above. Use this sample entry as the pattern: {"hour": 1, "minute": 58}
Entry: {"hour": 8, "minute": 30}
